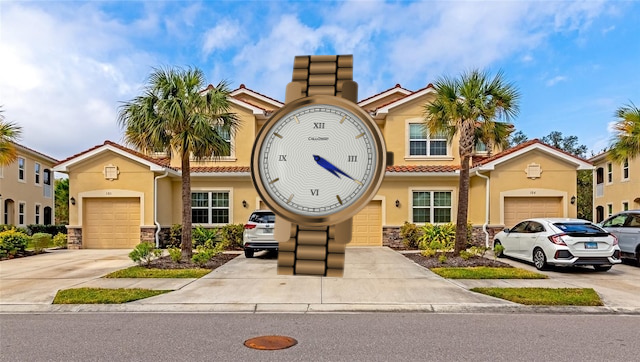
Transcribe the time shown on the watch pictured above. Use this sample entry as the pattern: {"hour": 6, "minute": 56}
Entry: {"hour": 4, "minute": 20}
